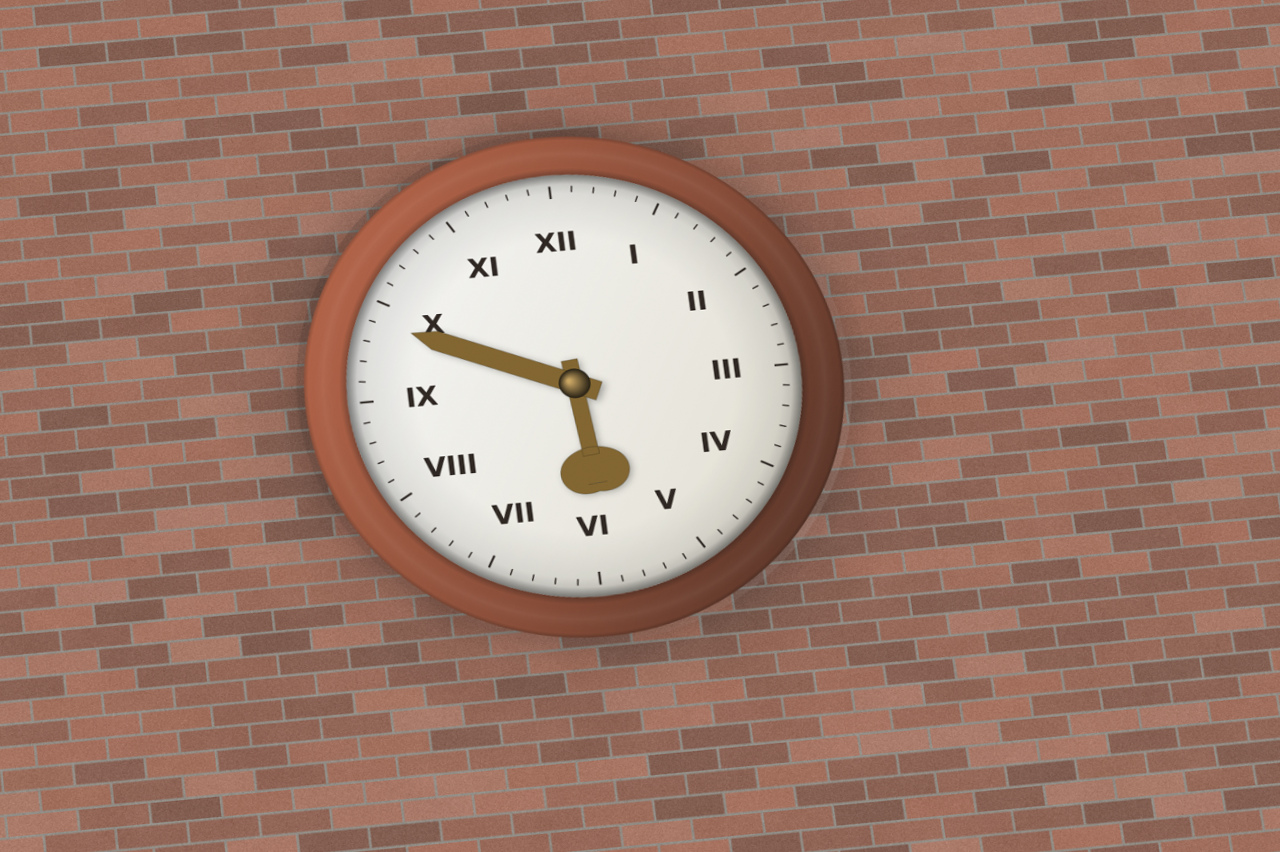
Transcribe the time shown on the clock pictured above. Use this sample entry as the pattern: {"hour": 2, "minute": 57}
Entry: {"hour": 5, "minute": 49}
